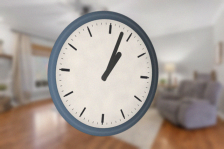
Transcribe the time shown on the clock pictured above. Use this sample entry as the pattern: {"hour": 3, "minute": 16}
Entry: {"hour": 1, "minute": 3}
